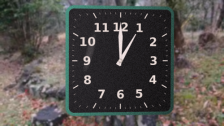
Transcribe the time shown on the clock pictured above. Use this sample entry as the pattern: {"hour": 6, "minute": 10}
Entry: {"hour": 1, "minute": 0}
